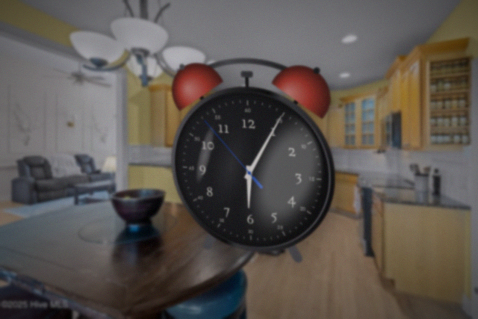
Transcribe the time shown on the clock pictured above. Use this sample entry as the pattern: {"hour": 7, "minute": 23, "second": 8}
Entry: {"hour": 6, "minute": 4, "second": 53}
